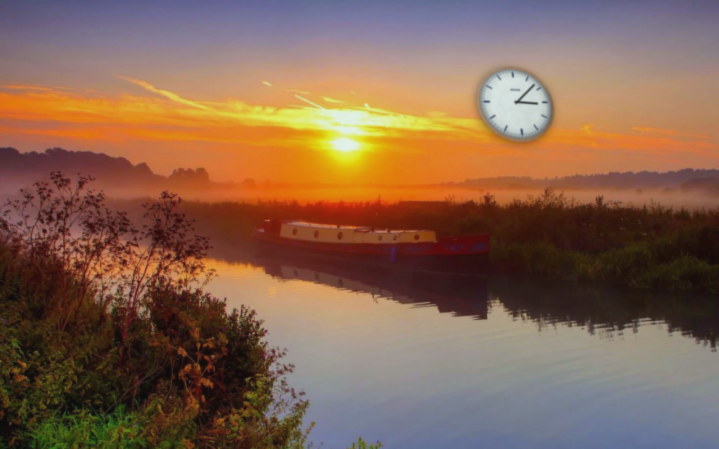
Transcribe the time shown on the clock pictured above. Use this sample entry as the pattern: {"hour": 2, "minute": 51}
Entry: {"hour": 3, "minute": 8}
